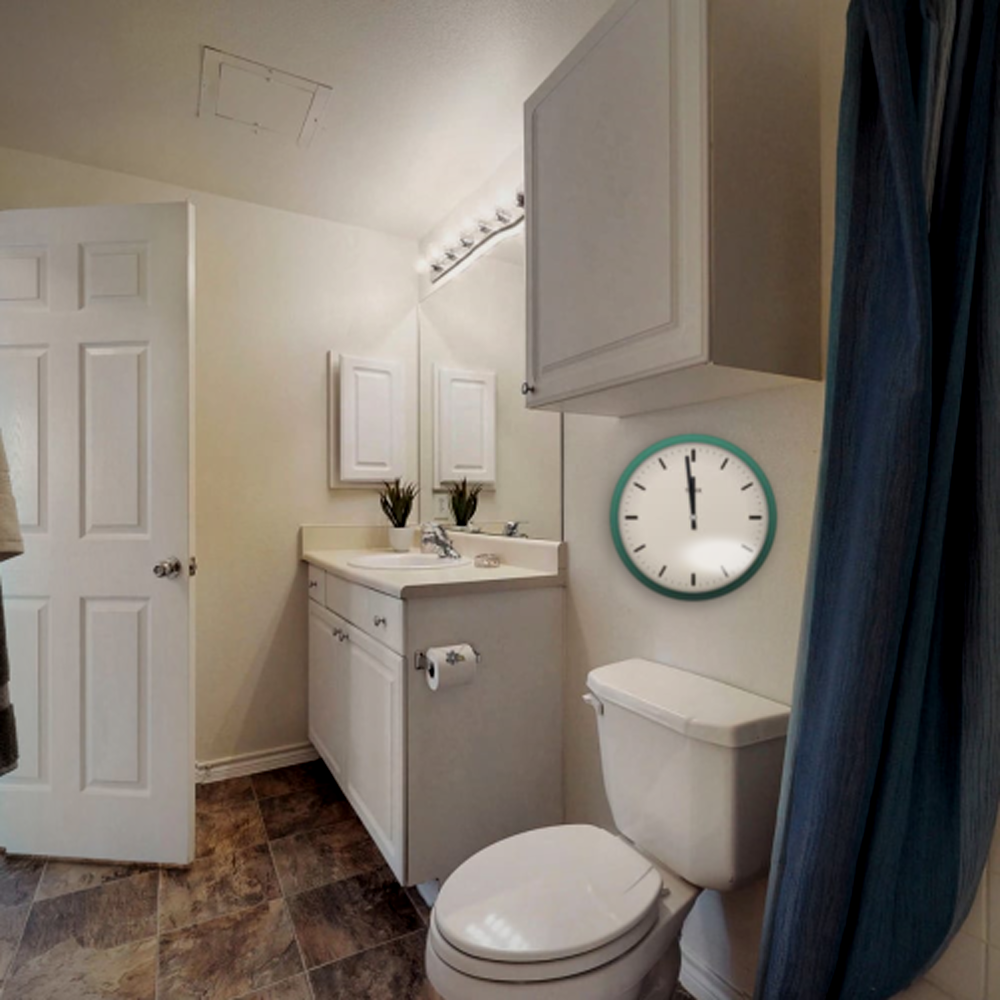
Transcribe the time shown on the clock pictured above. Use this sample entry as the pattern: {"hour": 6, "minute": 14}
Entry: {"hour": 11, "minute": 59}
